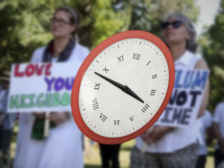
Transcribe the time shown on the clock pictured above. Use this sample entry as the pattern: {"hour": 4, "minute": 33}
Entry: {"hour": 3, "minute": 48}
